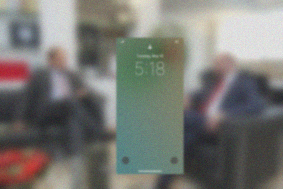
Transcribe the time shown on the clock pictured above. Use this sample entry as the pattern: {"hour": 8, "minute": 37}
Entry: {"hour": 5, "minute": 18}
